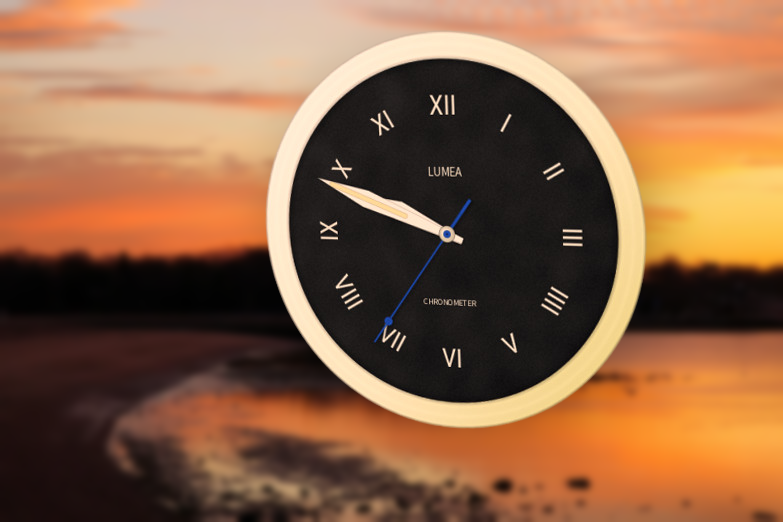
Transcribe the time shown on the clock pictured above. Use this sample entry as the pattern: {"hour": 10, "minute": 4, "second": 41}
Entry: {"hour": 9, "minute": 48, "second": 36}
